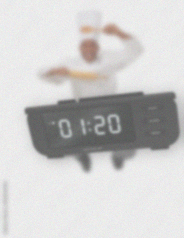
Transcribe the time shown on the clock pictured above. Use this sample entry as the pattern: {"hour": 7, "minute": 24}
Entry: {"hour": 1, "minute": 20}
